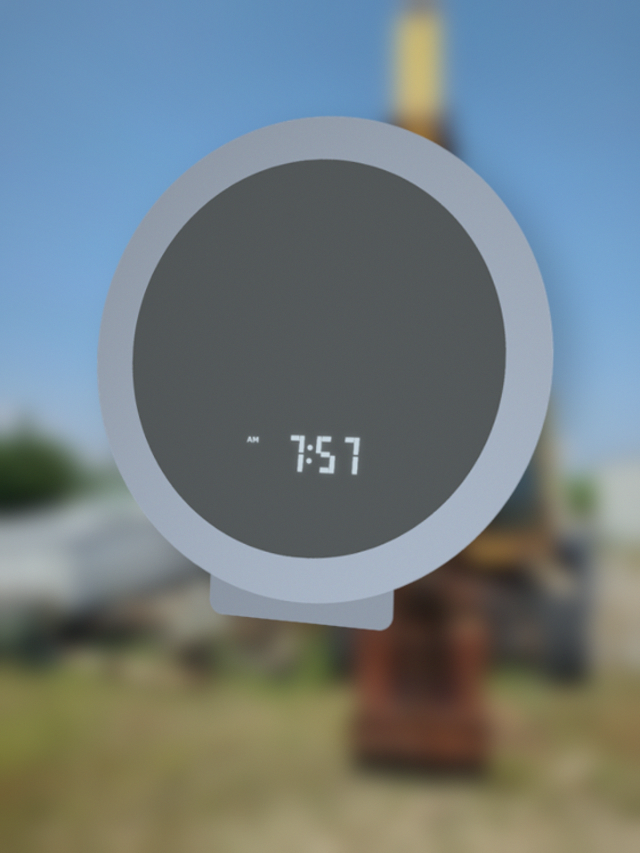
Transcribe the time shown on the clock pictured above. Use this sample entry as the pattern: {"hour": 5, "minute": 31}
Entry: {"hour": 7, "minute": 57}
